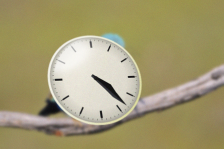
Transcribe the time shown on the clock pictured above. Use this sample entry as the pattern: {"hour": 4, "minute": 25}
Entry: {"hour": 4, "minute": 23}
